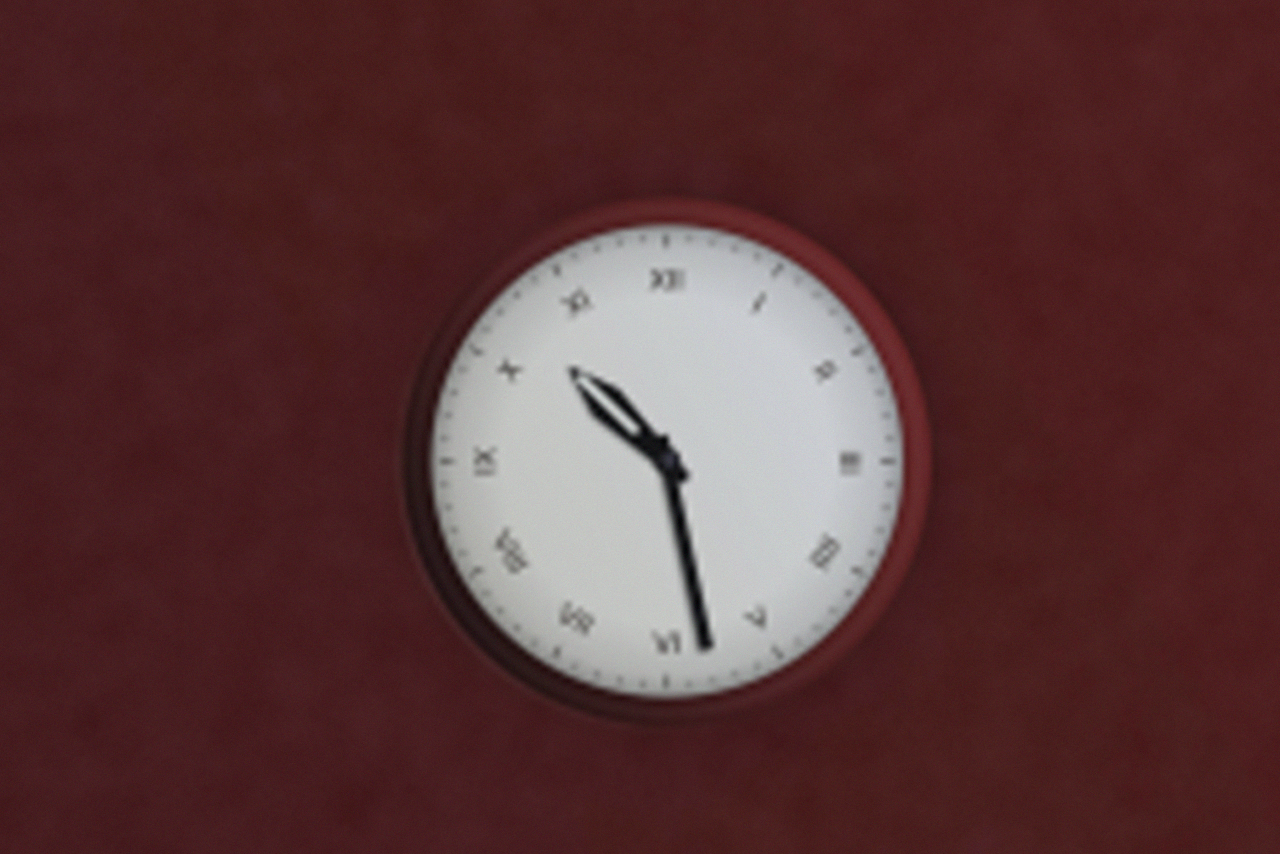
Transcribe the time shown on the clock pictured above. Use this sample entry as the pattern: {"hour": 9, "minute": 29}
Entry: {"hour": 10, "minute": 28}
